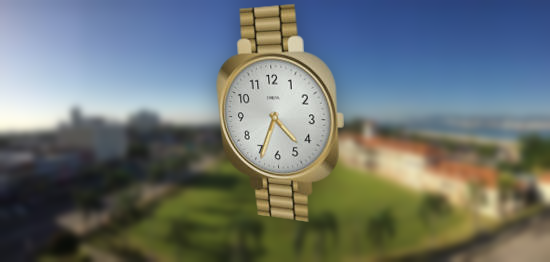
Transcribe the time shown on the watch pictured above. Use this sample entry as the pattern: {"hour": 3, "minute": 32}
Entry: {"hour": 4, "minute": 34}
